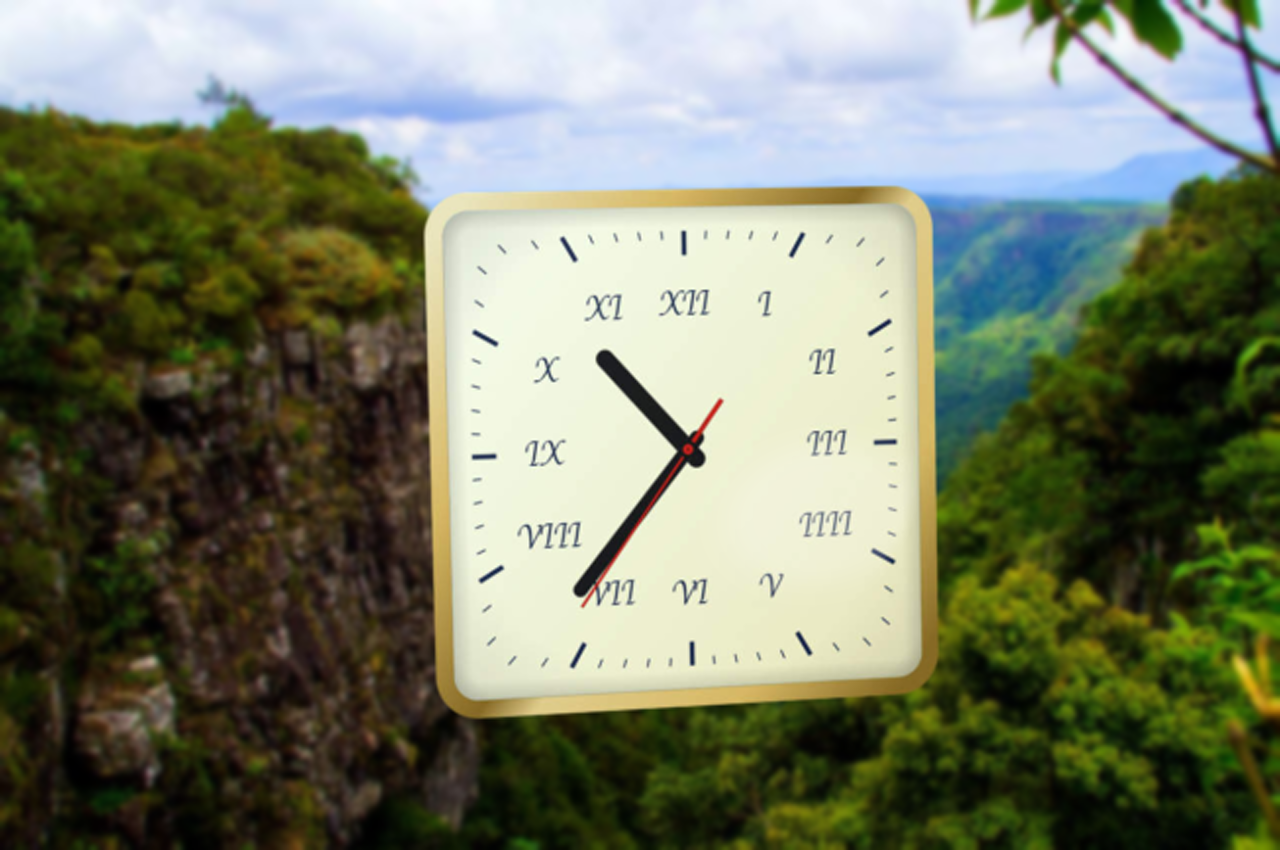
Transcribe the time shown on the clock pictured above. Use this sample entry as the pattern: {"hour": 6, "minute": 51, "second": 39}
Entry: {"hour": 10, "minute": 36, "second": 36}
